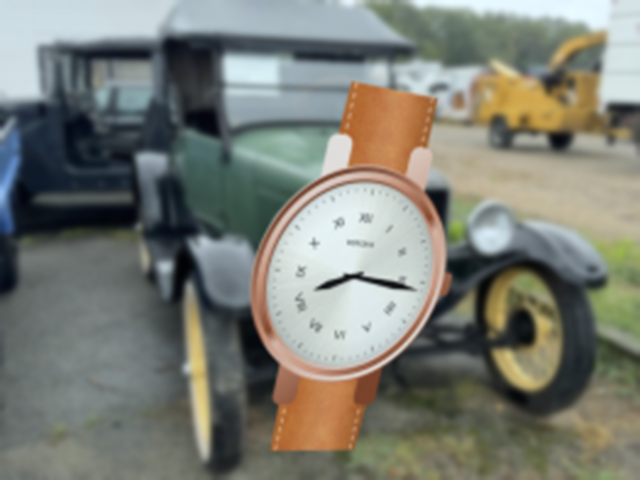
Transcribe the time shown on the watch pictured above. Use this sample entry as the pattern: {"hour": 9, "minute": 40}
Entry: {"hour": 8, "minute": 16}
